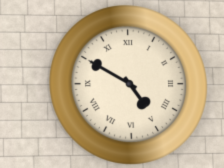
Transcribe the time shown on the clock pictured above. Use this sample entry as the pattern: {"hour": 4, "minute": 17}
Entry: {"hour": 4, "minute": 50}
